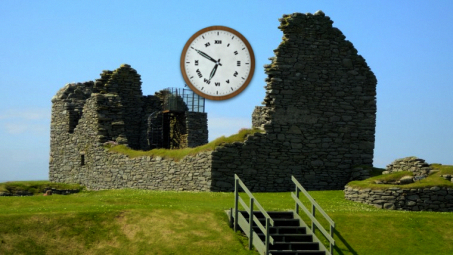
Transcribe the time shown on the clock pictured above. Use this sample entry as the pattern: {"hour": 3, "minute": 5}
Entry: {"hour": 6, "minute": 50}
